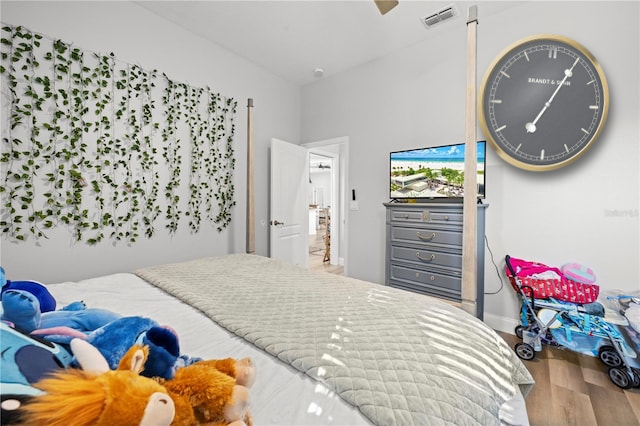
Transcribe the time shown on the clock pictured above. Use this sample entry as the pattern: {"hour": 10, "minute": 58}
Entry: {"hour": 7, "minute": 5}
